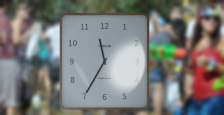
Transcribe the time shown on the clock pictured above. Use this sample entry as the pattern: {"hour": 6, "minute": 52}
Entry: {"hour": 11, "minute": 35}
